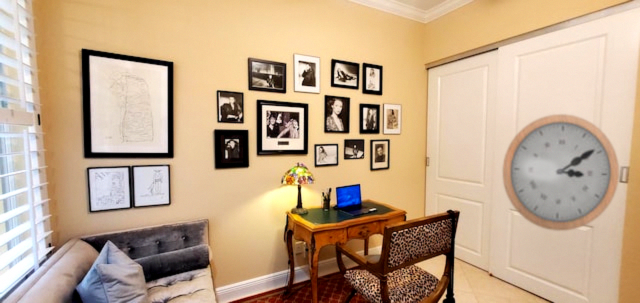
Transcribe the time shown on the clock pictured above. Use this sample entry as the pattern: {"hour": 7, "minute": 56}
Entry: {"hour": 3, "minute": 9}
